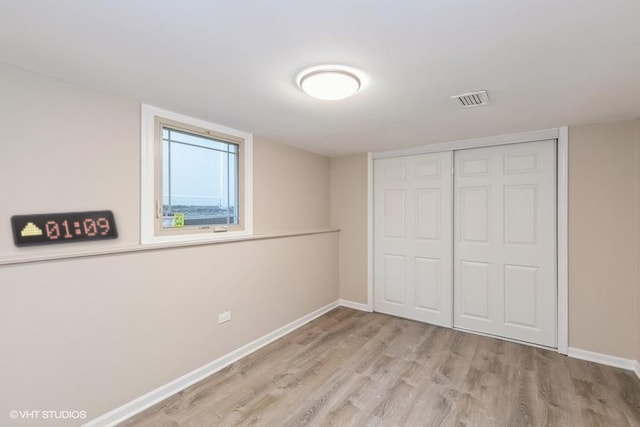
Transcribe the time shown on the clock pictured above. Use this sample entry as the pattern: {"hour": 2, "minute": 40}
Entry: {"hour": 1, "minute": 9}
